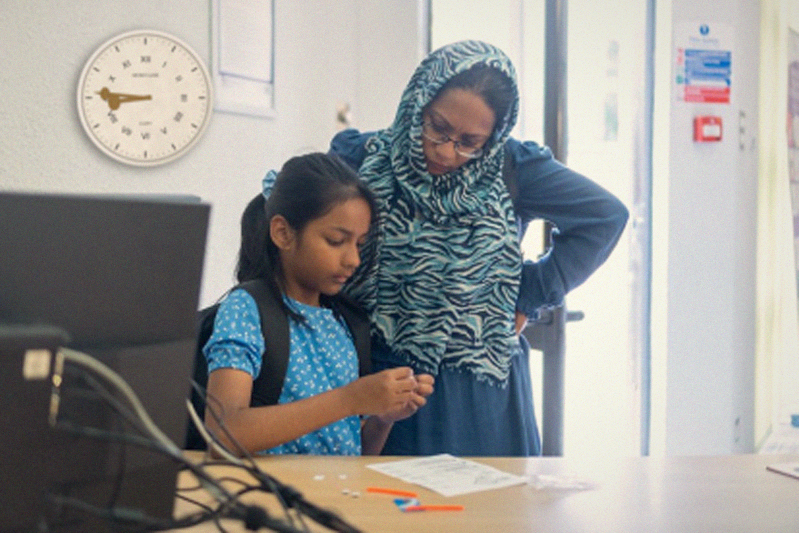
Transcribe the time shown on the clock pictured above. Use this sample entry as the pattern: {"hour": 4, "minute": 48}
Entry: {"hour": 8, "minute": 46}
